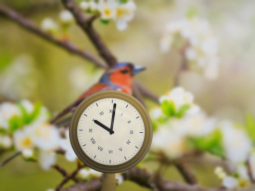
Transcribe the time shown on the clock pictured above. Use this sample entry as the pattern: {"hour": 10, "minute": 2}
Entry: {"hour": 10, "minute": 1}
